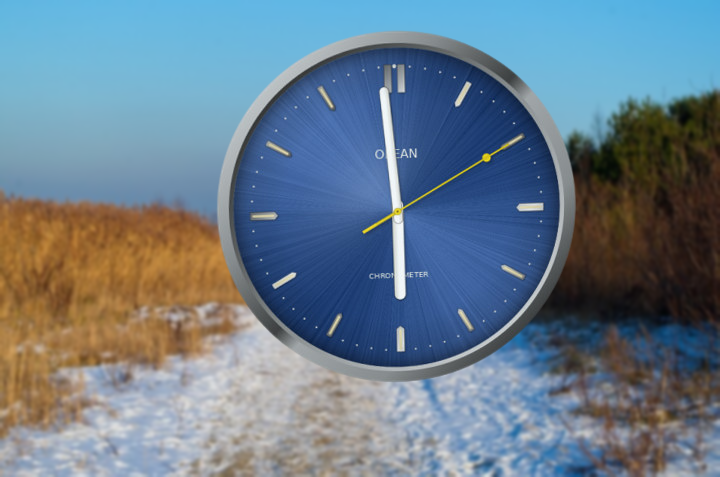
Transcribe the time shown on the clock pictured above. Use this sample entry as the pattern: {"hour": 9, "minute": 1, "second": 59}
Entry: {"hour": 5, "minute": 59, "second": 10}
